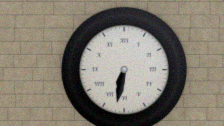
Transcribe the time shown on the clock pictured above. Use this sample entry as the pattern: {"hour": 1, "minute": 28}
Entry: {"hour": 6, "minute": 32}
